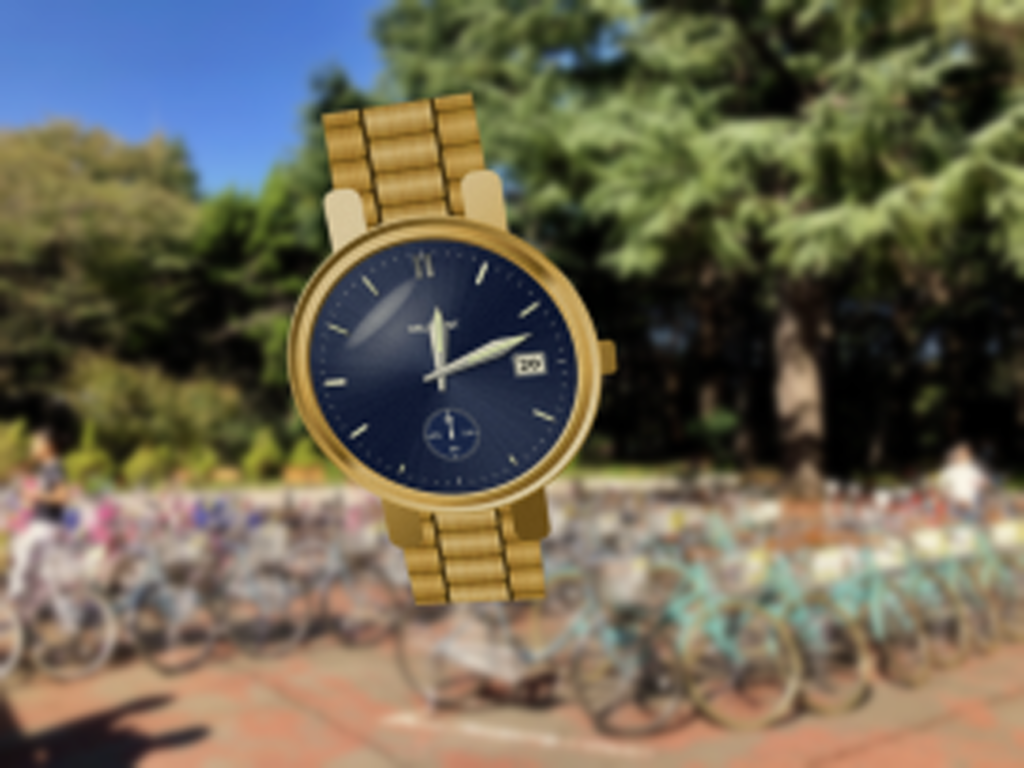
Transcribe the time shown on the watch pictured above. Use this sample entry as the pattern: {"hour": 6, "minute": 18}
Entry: {"hour": 12, "minute": 12}
